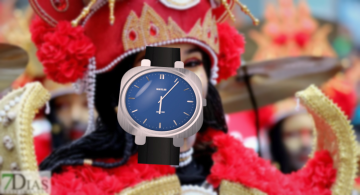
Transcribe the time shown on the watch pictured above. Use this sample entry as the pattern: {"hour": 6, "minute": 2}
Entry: {"hour": 6, "minute": 6}
